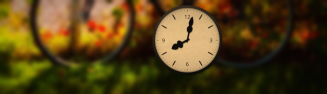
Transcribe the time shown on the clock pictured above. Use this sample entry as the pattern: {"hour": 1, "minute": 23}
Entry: {"hour": 8, "minute": 2}
